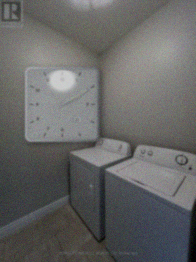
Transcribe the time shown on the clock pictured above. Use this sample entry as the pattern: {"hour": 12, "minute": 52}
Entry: {"hour": 2, "minute": 10}
